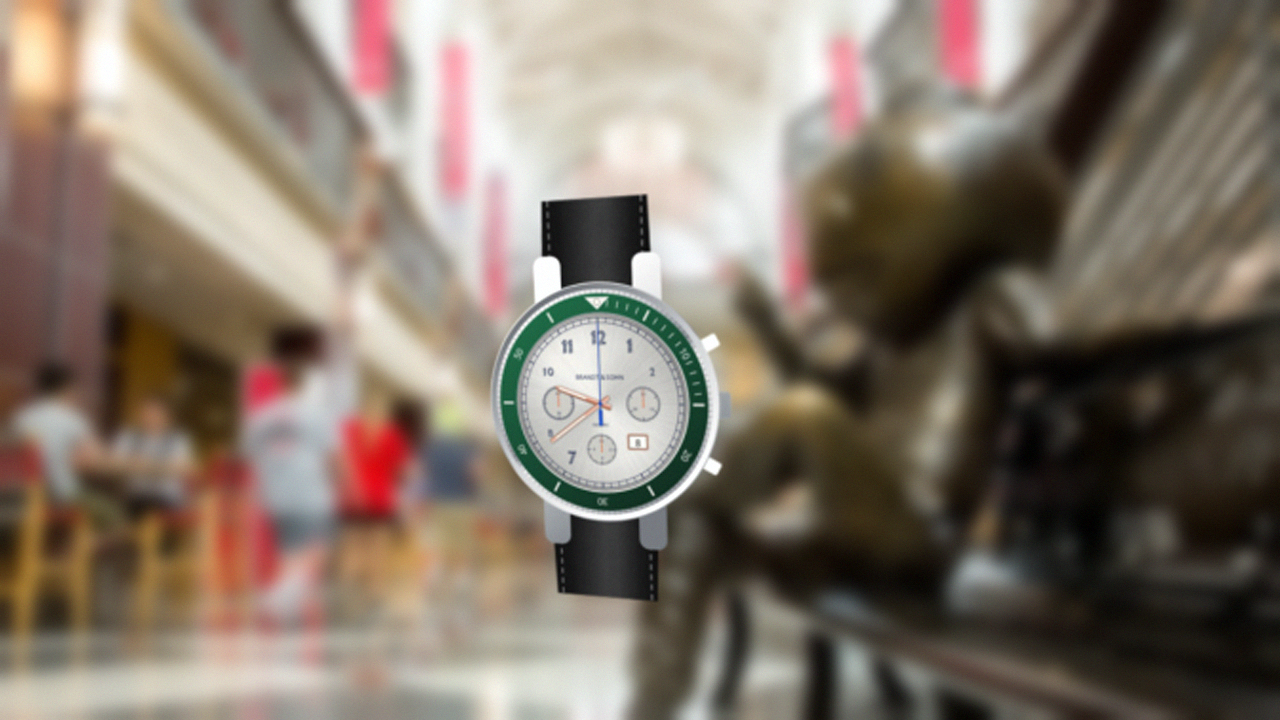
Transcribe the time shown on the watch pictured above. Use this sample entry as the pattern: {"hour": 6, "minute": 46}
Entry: {"hour": 9, "minute": 39}
